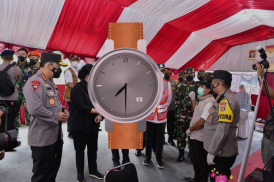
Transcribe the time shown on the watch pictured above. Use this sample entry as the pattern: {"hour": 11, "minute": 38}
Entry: {"hour": 7, "minute": 30}
